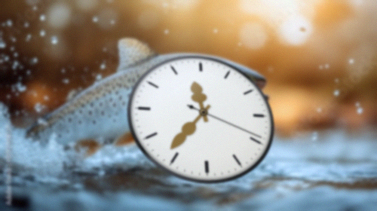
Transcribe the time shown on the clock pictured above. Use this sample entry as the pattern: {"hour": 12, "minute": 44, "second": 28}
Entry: {"hour": 11, "minute": 36, "second": 19}
